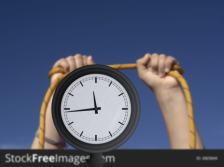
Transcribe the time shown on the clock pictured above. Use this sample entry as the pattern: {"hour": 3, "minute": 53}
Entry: {"hour": 11, "minute": 44}
